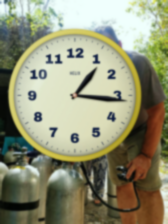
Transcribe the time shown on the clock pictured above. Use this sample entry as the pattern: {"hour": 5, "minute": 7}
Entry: {"hour": 1, "minute": 16}
